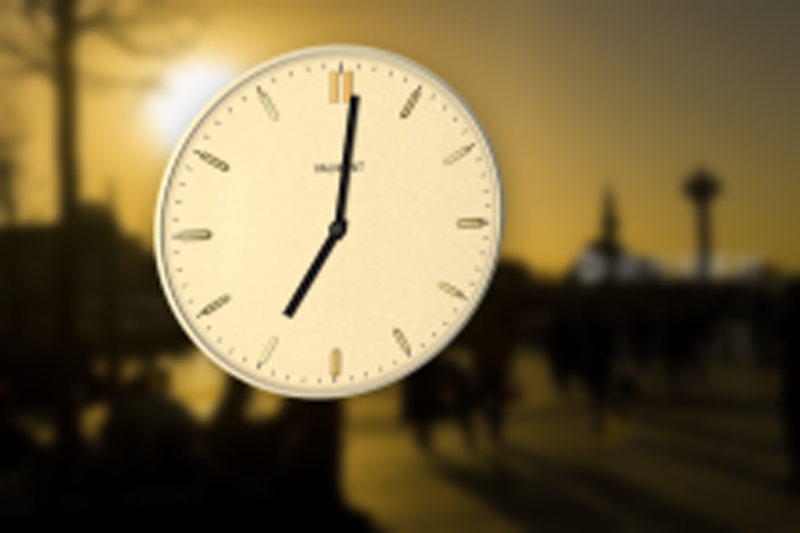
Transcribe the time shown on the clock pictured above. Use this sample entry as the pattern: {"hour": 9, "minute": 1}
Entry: {"hour": 7, "minute": 1}
